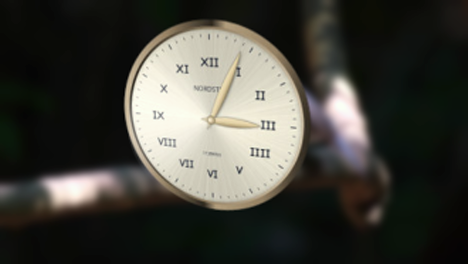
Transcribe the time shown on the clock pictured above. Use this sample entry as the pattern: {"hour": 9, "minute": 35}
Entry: {"hour": 3, "minute": 4}
